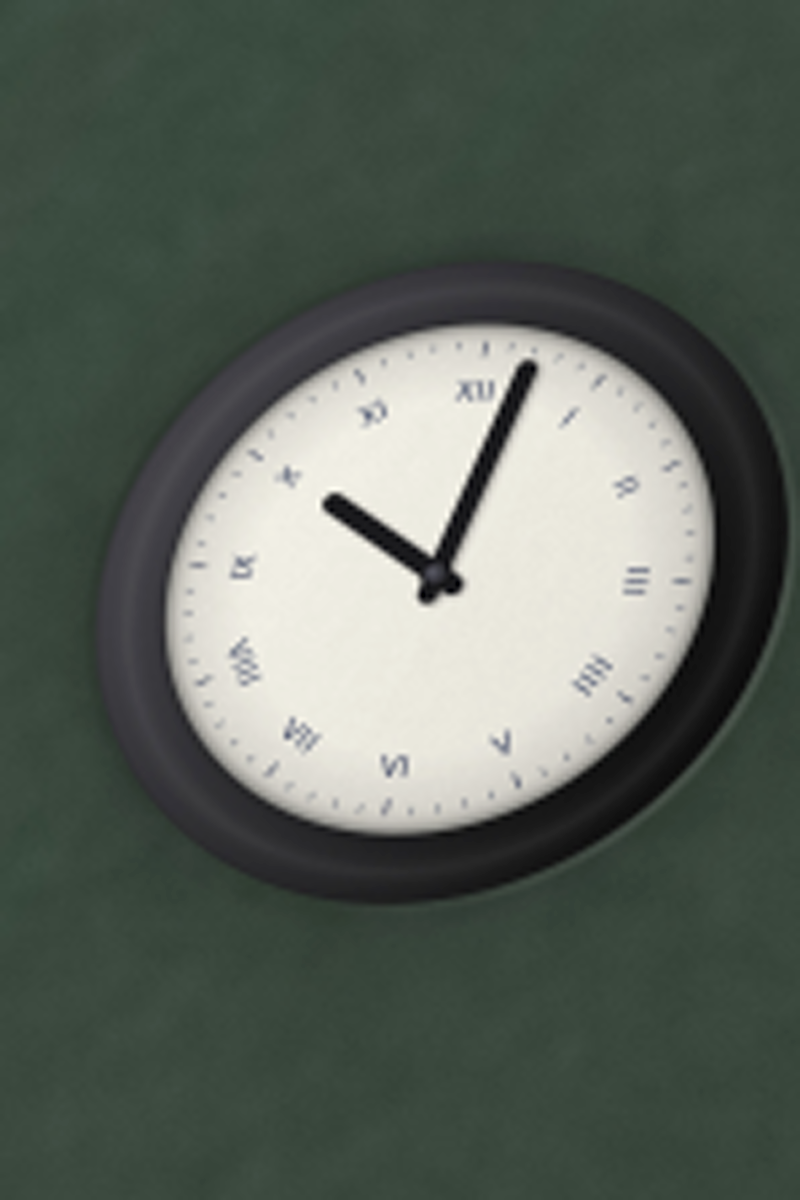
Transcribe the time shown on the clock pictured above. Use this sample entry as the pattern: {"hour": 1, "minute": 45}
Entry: {"hour": 10, "minute": 2}
